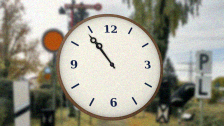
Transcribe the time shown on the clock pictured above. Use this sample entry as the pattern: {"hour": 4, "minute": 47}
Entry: {"hour": 10, "minute": 54}
